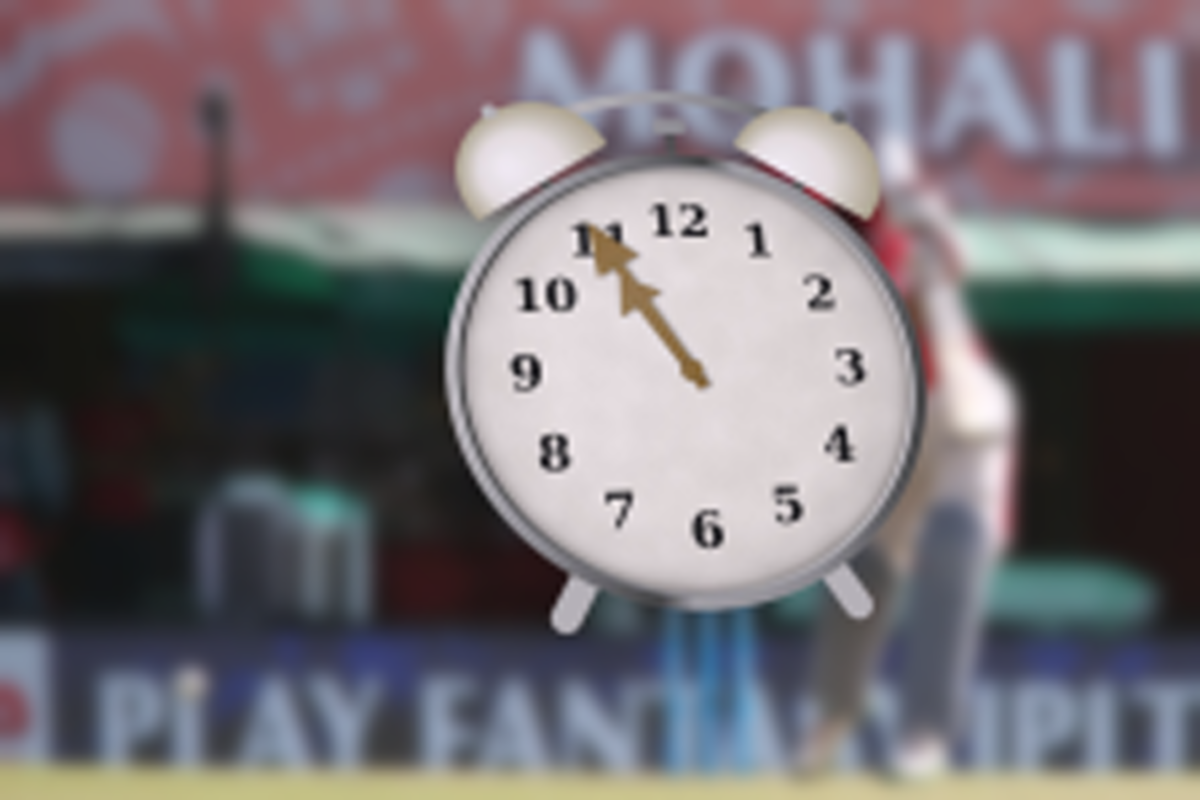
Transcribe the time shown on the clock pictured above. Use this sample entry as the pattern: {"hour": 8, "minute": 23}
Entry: {"hour": 10, "minute": 55}
